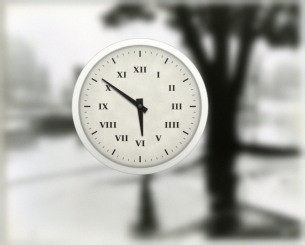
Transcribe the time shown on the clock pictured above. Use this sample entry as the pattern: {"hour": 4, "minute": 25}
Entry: {"hour": 5, "minute": 51}
